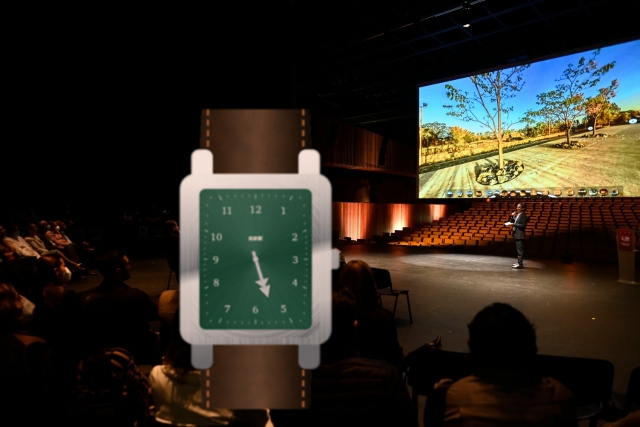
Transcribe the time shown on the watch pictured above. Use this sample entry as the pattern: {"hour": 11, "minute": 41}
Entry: {"hour": 5, "minute": 27}
